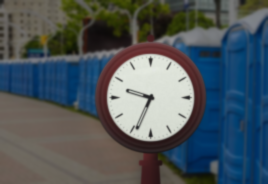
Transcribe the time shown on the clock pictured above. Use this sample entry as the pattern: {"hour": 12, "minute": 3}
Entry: {"hour": 9, "minute": 34}
